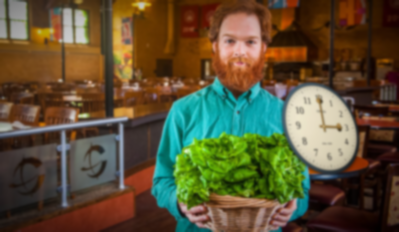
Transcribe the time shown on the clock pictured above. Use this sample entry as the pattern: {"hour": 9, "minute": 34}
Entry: {"hour": 3, "minute": 0}
